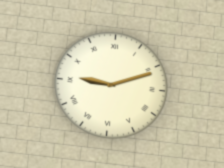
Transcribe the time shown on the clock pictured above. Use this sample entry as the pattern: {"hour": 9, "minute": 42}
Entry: {"hour": 9, "minute": 11}
